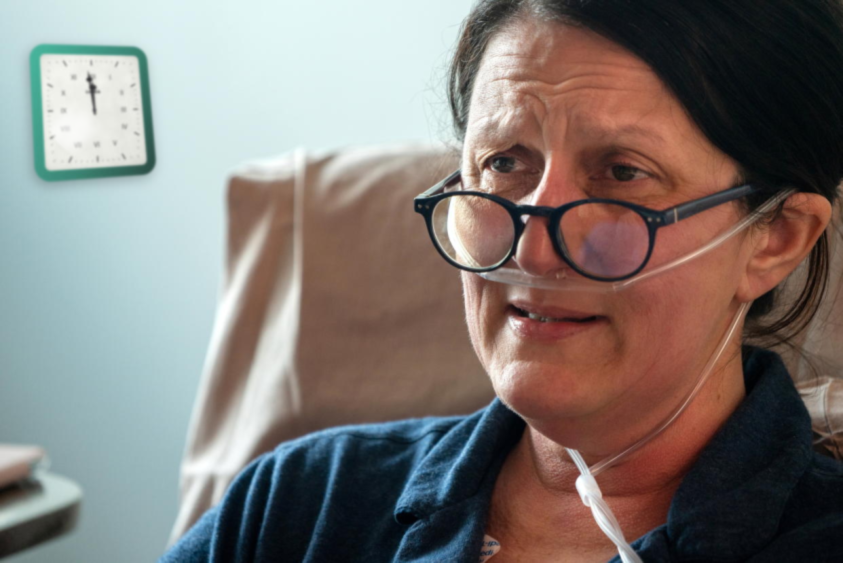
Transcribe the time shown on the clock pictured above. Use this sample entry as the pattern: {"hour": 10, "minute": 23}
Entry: {"hour": 11, "minute": 59}
